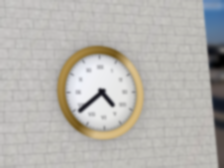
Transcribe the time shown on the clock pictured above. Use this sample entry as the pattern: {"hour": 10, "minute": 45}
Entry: {"hour": 4, "minute": 39}
